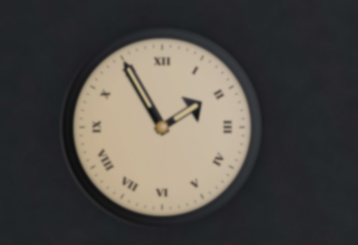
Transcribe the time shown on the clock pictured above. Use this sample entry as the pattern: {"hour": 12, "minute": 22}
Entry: {"hour": 1, "minute": 55}
